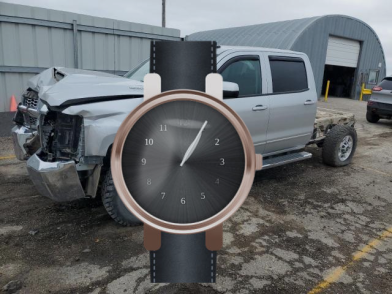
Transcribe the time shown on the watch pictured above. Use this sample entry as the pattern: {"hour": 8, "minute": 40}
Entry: {"hour": 1, "minute": 5}
